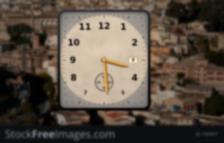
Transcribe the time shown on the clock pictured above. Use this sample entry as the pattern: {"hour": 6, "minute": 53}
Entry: {"hour": 3, "minute": 29}
